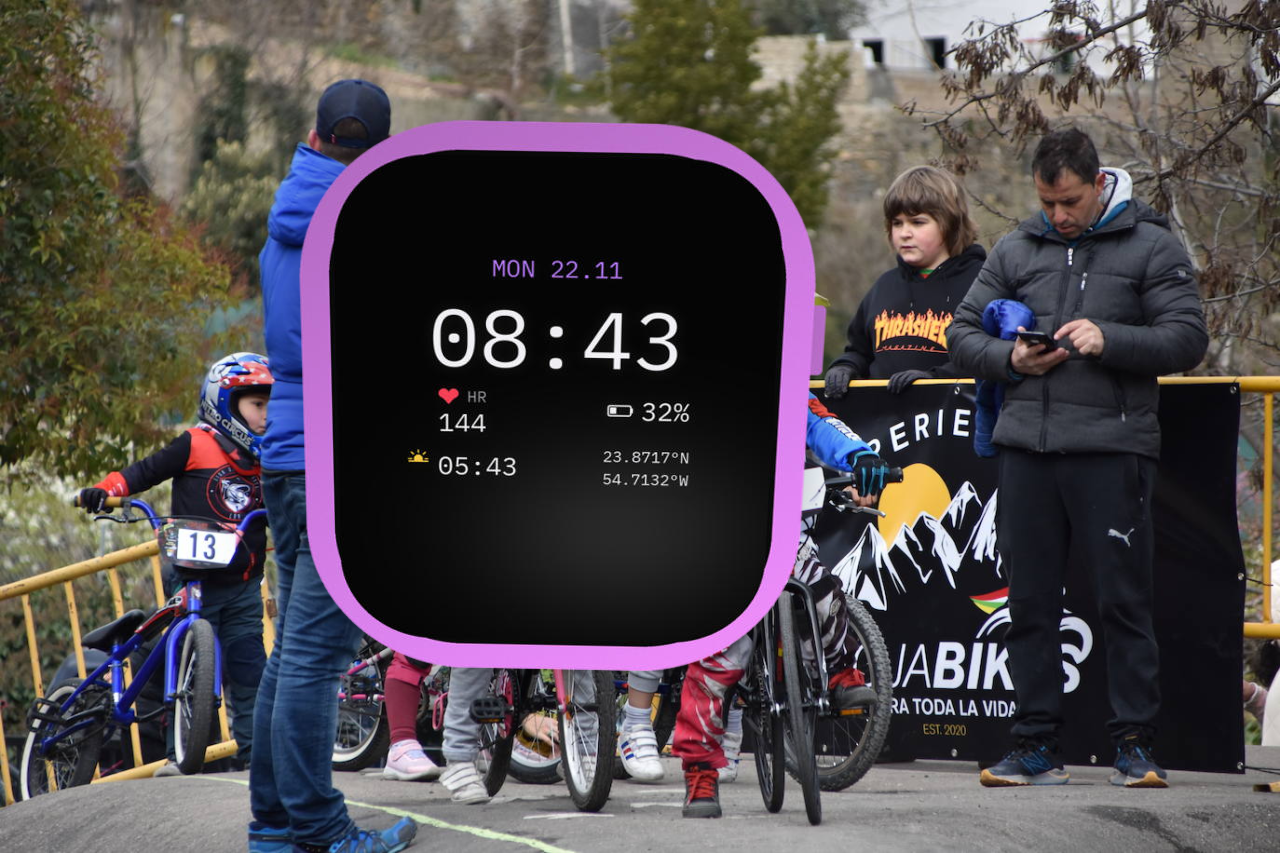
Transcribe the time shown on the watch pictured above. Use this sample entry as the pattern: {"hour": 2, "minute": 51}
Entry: {"hour": 8, "minute": 43}
